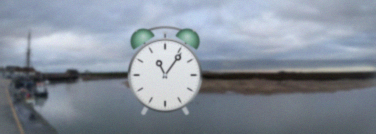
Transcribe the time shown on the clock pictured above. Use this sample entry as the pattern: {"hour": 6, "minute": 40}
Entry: {"hour": 11, "minute": 6}
